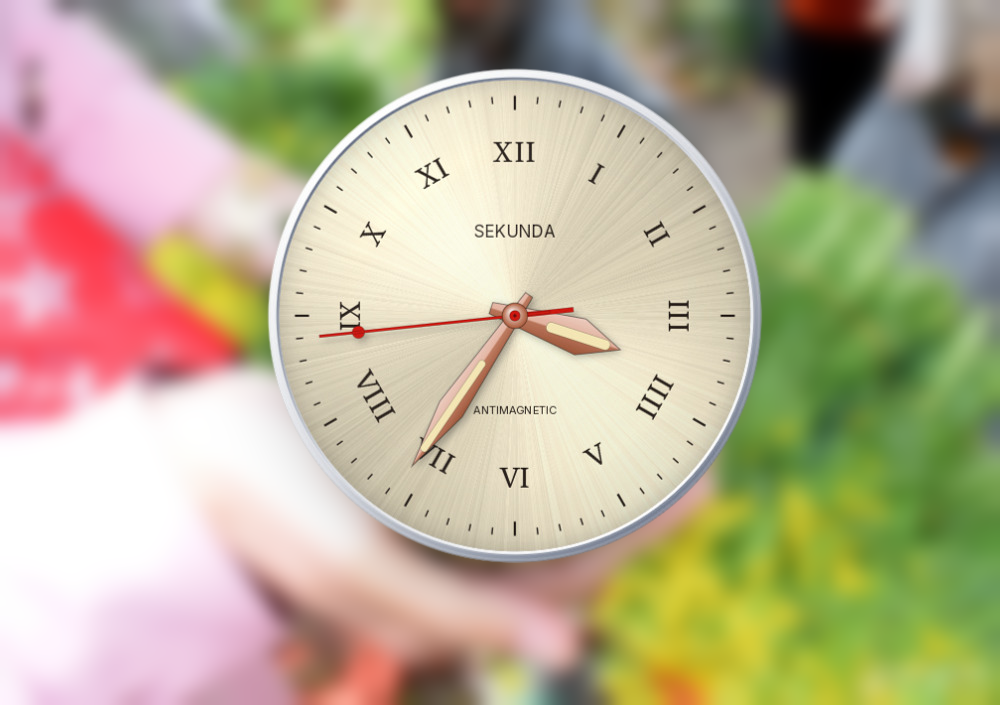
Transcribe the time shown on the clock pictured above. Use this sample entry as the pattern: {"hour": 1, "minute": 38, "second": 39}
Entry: {"hour": 3, "minute": 35, "second": 44}
